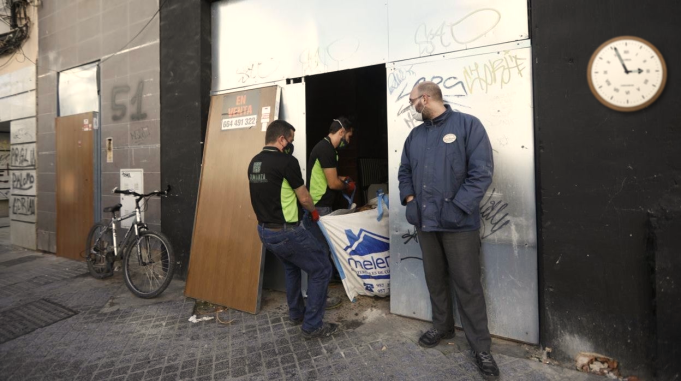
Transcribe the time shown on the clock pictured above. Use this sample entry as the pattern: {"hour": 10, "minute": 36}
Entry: {"hour": 2, "minute": 56}
